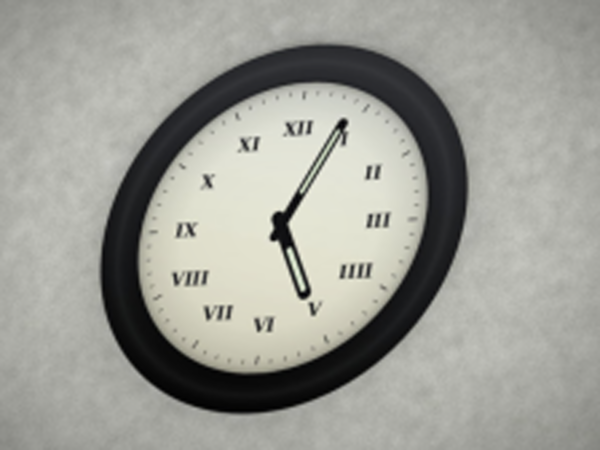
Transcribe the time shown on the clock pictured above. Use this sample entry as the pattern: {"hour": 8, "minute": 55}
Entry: {"hour": 5, "minute": 4}
